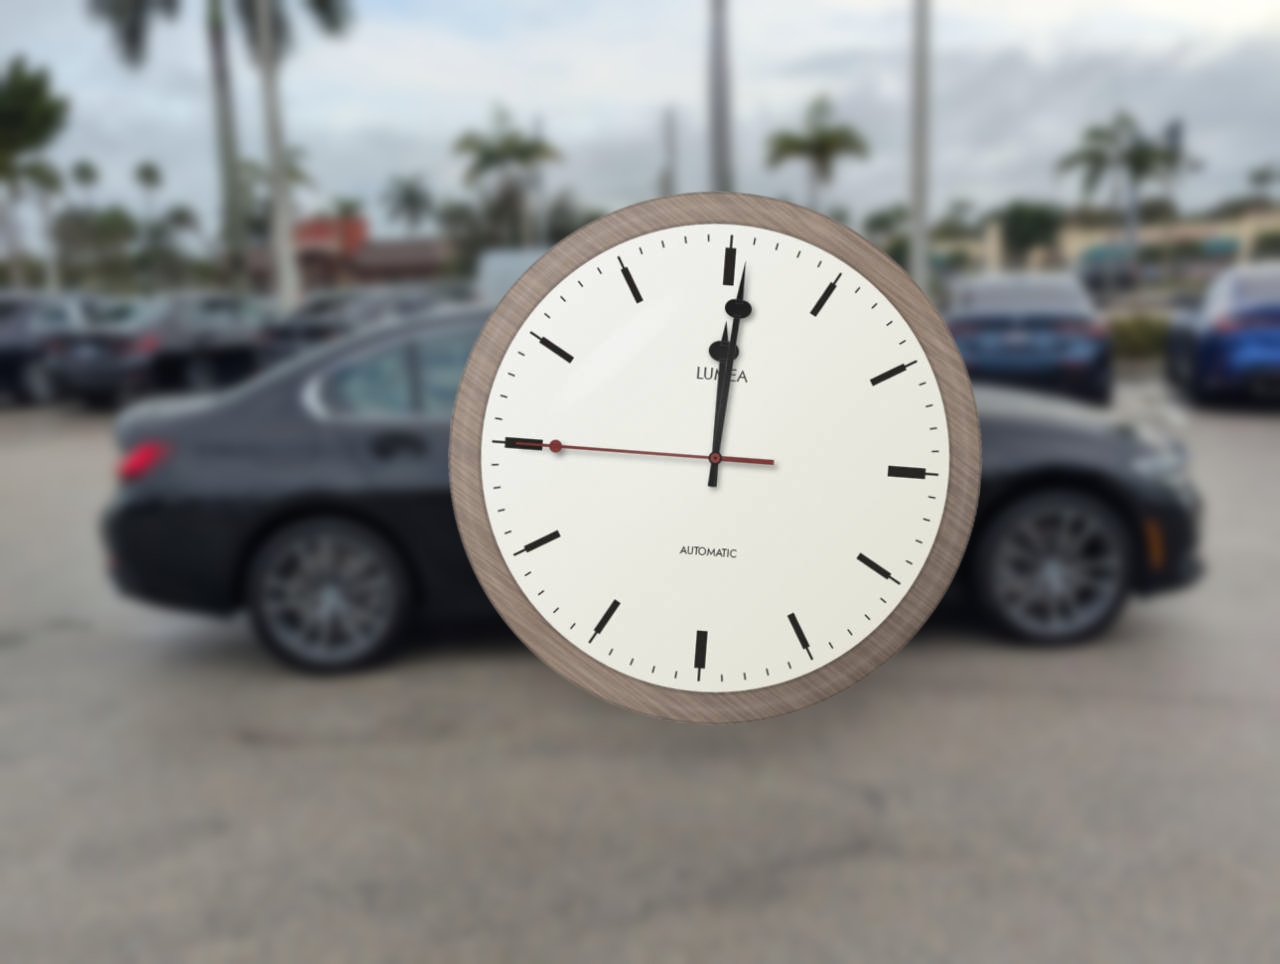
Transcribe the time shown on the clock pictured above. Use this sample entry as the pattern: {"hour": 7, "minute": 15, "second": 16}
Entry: {"hour": 12, "minute": 0, "second": 45}
